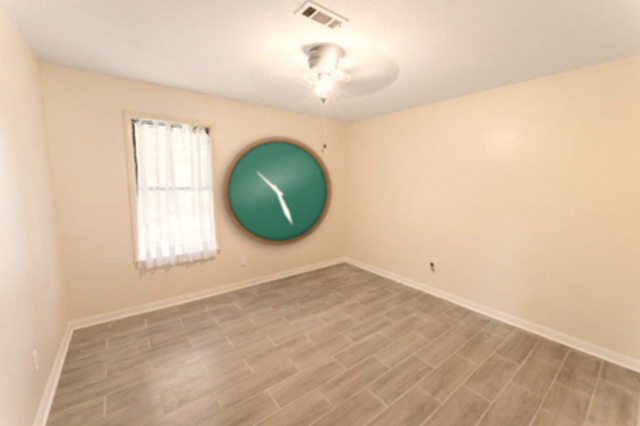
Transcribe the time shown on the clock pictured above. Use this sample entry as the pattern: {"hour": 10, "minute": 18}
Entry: {"hour": 10, "minute": 26}
